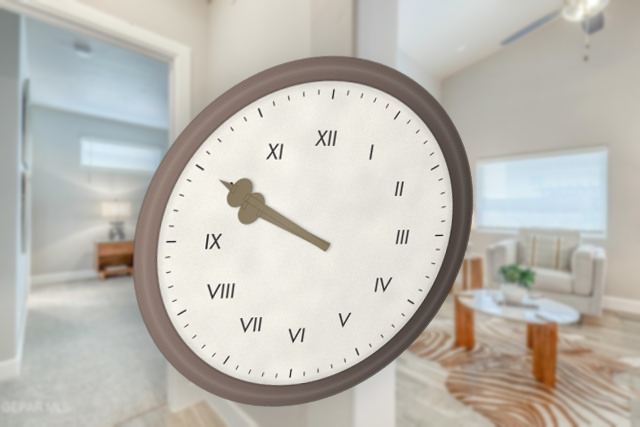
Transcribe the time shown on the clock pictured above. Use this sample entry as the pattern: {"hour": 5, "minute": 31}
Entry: {"hour": 9, "minute": 50}
